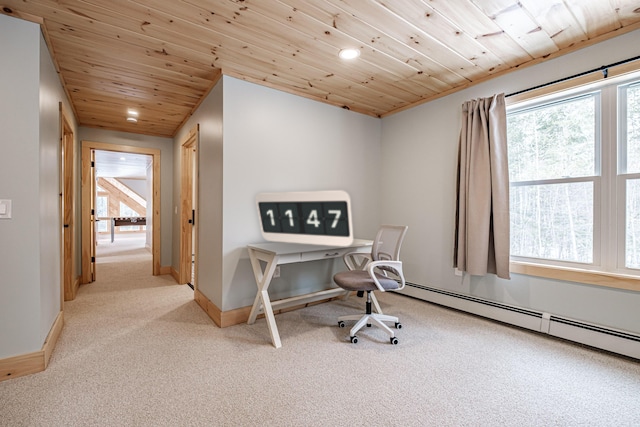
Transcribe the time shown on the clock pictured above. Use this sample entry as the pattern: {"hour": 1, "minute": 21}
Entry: {"hour": 11, "minute": 47}
